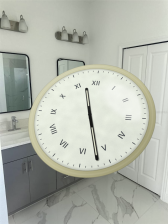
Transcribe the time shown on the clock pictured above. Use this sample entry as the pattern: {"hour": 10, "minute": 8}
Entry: {"hour": 11, "minute": 27}
